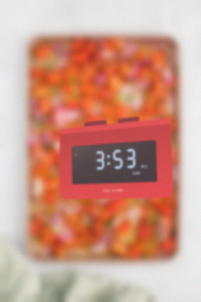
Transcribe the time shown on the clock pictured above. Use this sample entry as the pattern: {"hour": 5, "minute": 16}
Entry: {"hour": 3, "minute": 53}
